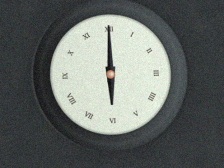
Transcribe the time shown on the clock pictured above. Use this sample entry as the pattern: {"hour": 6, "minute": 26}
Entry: {"hour": 6, "minute": 0}
